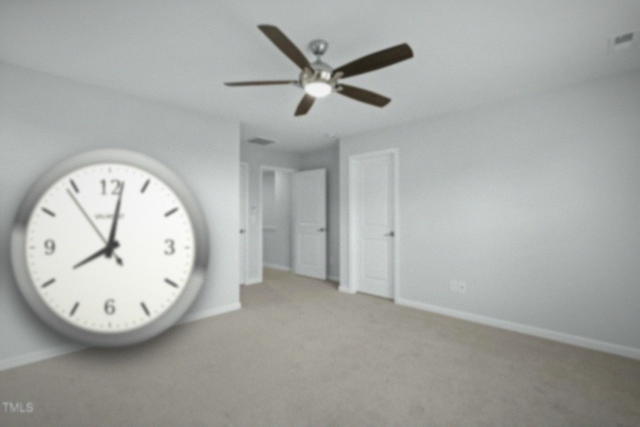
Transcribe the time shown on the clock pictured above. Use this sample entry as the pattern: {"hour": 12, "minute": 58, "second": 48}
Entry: {"hour": 8, "minute": 1, "second": 54}
